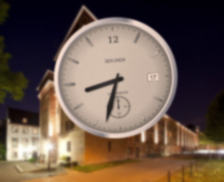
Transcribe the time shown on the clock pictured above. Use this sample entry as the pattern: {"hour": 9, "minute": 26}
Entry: {"hour": 8, "minute": 33}
